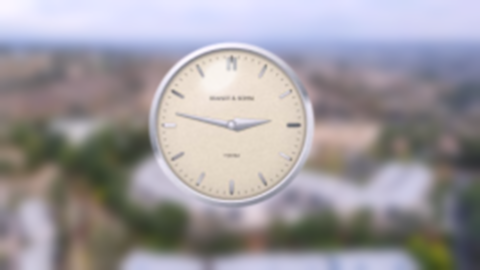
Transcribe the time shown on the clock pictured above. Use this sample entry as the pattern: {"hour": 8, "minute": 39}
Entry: {"hour": 2, "minute": 47}
